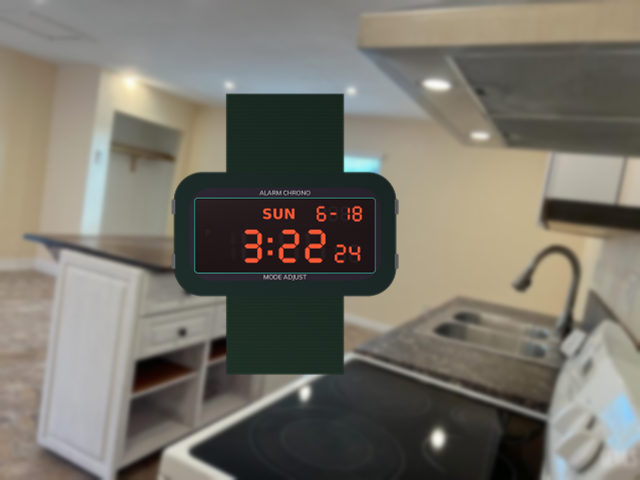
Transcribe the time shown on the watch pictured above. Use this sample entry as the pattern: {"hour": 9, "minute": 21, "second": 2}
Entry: {"hour": 3, "minute": 22, "second": 24}
